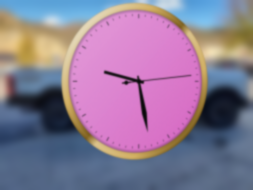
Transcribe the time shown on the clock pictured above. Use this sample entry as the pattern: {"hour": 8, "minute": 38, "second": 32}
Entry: {"hour": 9, "minute": 28, "second": 14}
